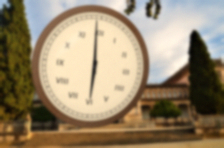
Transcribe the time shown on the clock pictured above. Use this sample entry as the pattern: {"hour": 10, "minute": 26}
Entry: {"hour": 5, "minute": 59}
